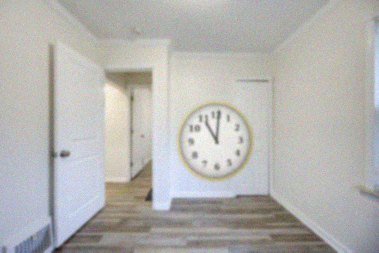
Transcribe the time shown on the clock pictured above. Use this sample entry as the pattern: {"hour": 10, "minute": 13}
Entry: {"hour": 11, "minute": 1}
